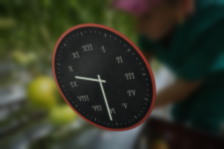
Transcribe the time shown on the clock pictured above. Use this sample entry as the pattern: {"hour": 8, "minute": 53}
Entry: {"hour": 9, "minute": 31}
